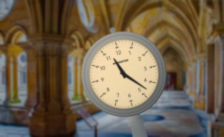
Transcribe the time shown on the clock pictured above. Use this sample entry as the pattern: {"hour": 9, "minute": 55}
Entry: {"hour": 11, "minute": 23}
